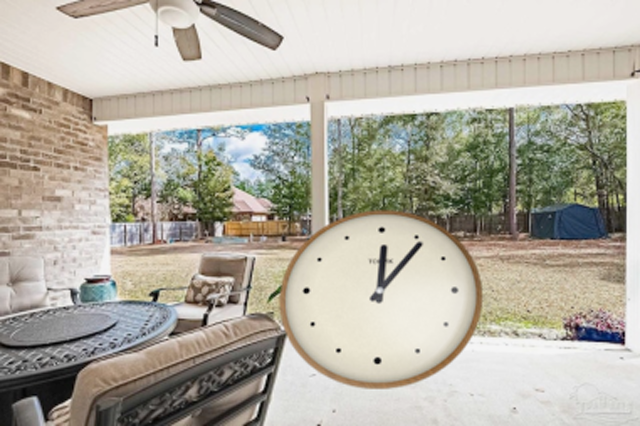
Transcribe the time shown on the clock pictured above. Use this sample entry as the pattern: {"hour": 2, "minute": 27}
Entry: {"hour": 12, "minute": 6}
